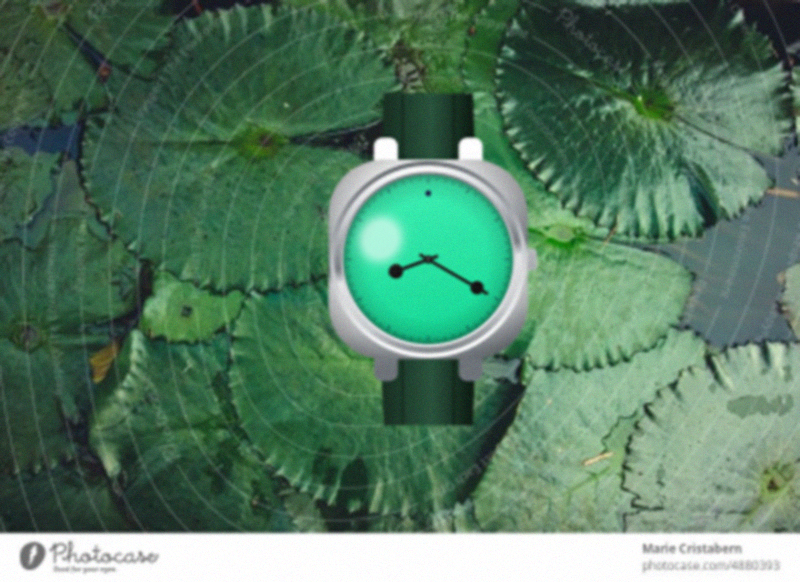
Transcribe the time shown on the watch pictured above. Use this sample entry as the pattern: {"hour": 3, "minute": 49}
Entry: {"hour": 8, "minute": 20}
